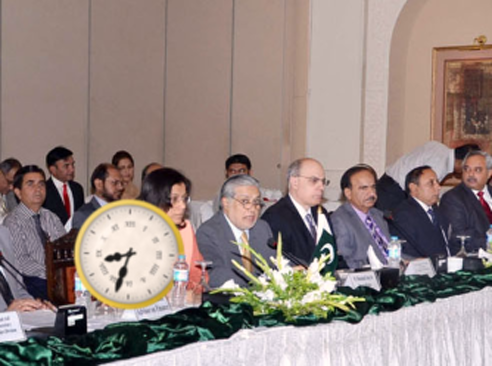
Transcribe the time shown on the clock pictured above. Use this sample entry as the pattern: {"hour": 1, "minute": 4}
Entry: {"hour": 8, "minute": 33}
